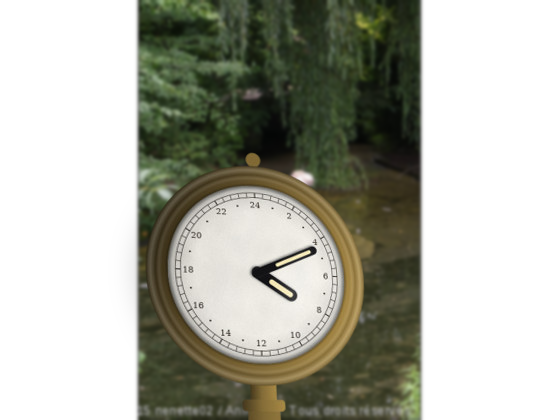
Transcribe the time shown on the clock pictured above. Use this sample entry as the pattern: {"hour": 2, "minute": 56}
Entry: {"hour": 8, "minute": 11}
